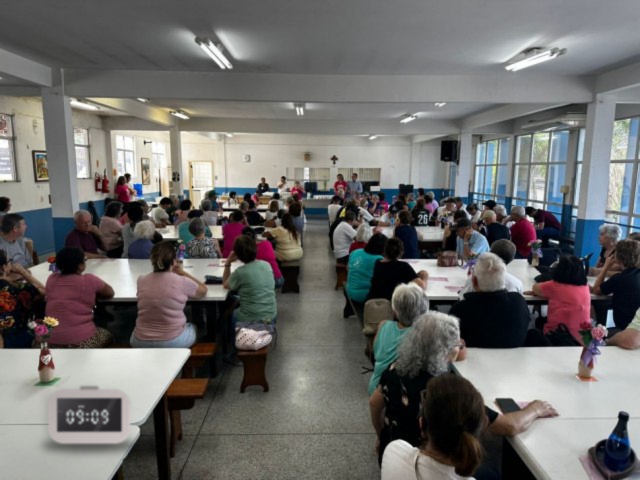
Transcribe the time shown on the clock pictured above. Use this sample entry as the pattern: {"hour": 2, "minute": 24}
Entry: {"hour": 9, "minute": 9}
